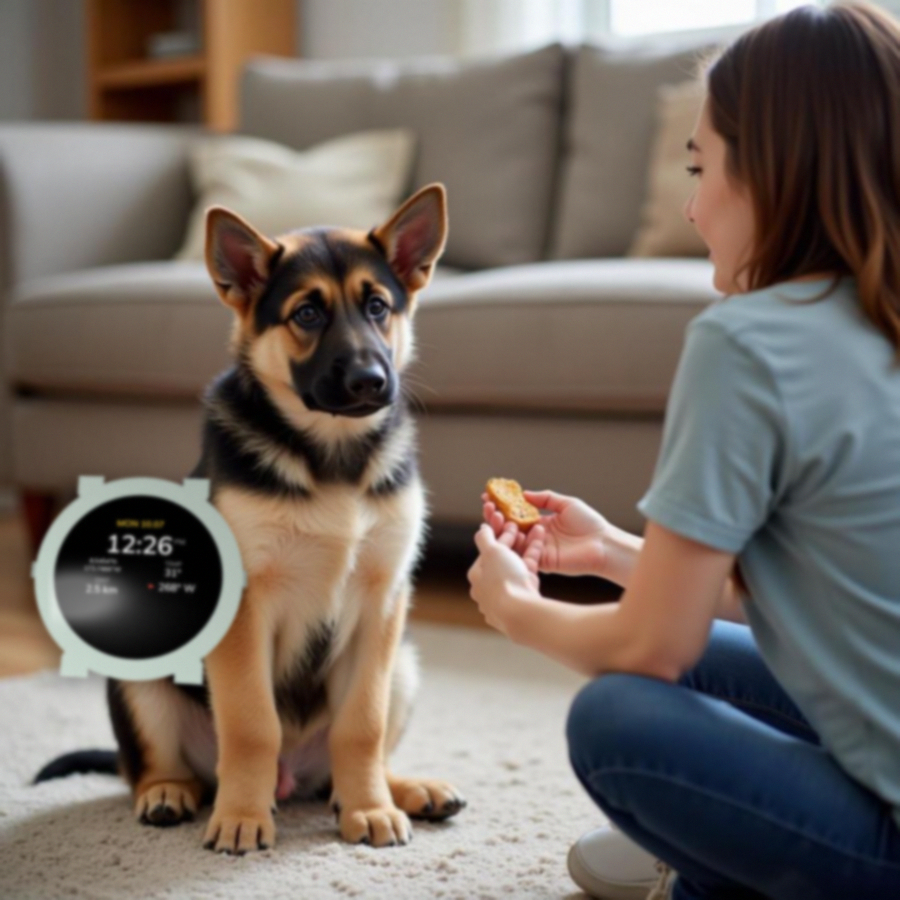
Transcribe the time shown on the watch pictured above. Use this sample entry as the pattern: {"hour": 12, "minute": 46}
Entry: {"hour": 12, "minute": 26}
